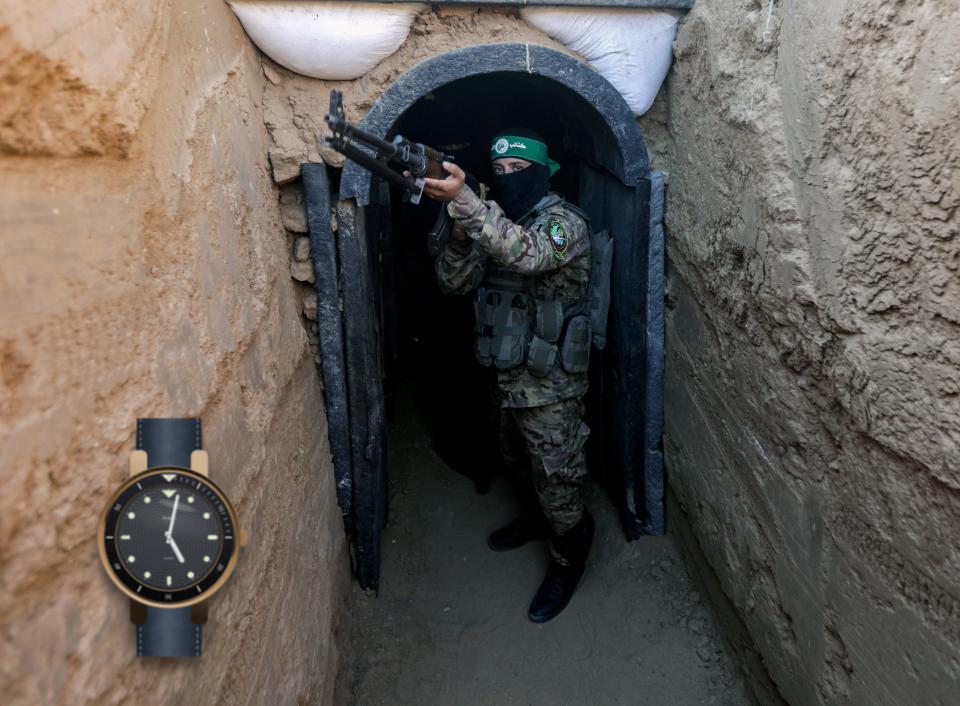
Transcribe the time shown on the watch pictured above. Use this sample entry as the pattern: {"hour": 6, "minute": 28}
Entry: {"hour": 5, "minute": 2}
